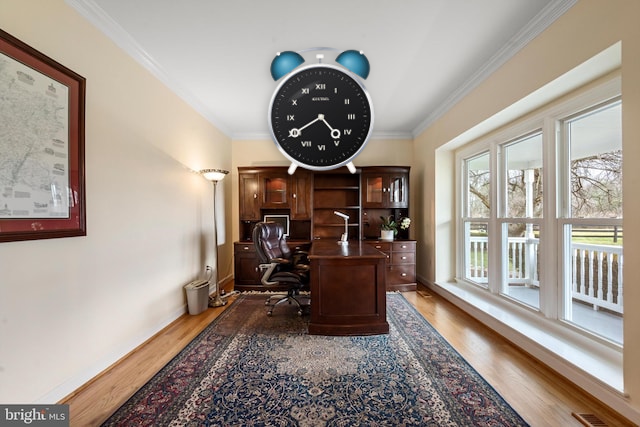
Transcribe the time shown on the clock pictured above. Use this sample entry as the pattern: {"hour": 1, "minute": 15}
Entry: {"hour": 4, "minute": 40}
